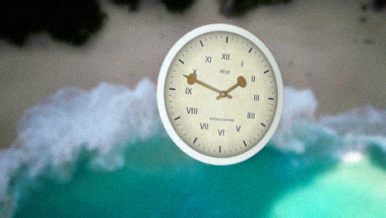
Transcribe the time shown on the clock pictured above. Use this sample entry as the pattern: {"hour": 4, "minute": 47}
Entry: {"hour": 1, "minute": 48}
